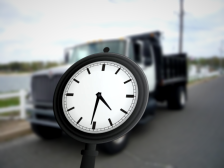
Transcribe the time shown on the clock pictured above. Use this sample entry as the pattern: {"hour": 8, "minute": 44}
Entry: {"hour": 4, "minute": 31}
